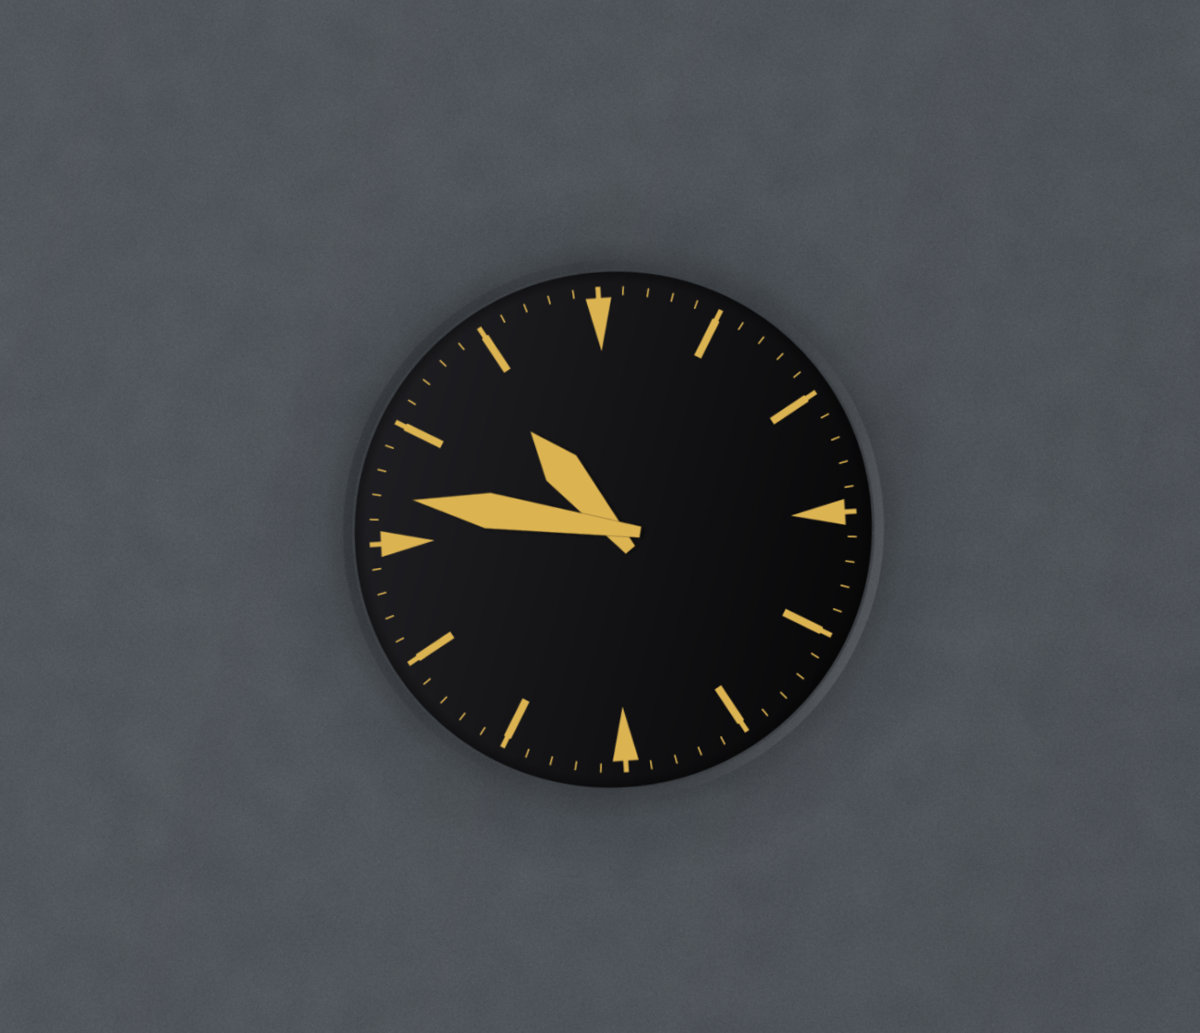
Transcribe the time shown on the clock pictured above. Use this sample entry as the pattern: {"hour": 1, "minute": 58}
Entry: {"hour": 10, "minute": 47}
